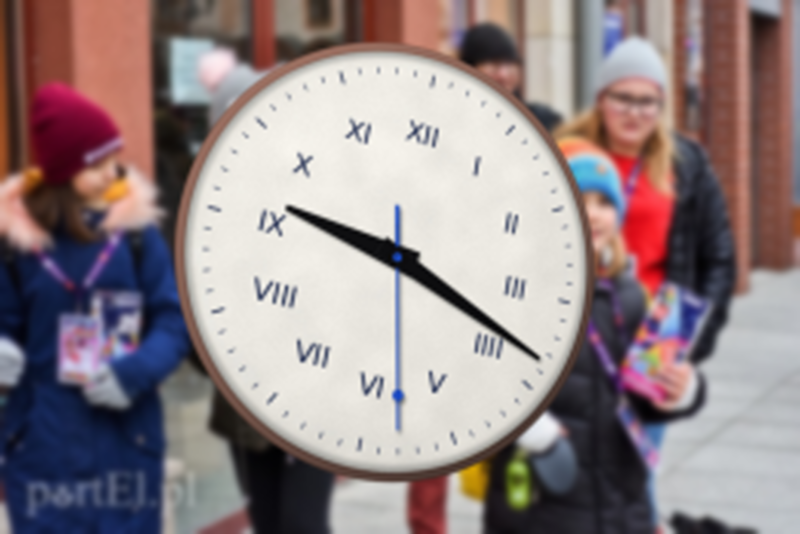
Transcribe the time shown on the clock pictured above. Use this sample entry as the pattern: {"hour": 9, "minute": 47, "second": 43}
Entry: {"hour": 9, "minute": 18, "second": 28}
